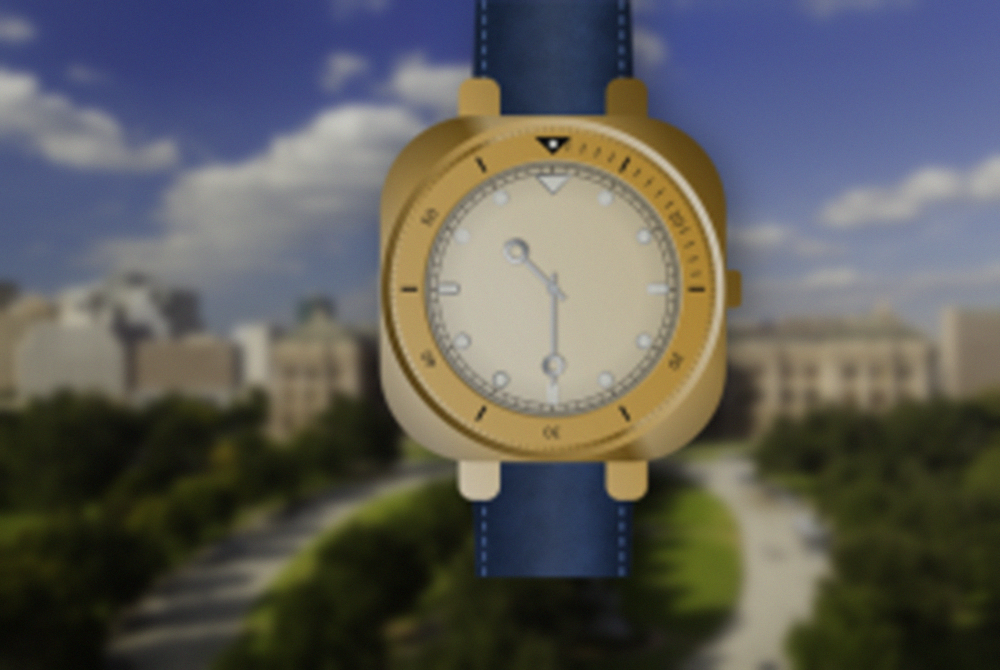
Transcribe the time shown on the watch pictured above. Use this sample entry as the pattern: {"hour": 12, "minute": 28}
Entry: {"hour": 10, "minute": 30}
